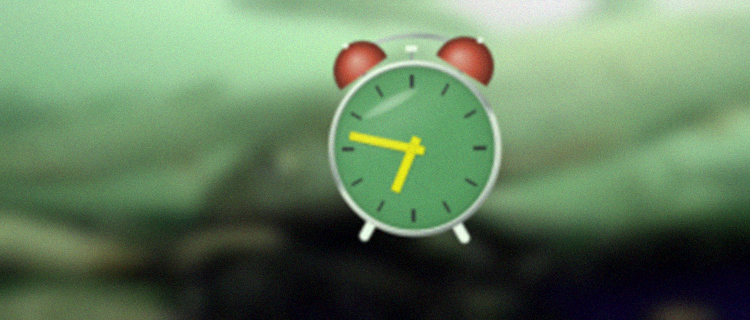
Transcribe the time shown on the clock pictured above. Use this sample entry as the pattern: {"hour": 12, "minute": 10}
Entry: {"hour": 6, "minute": 47}
